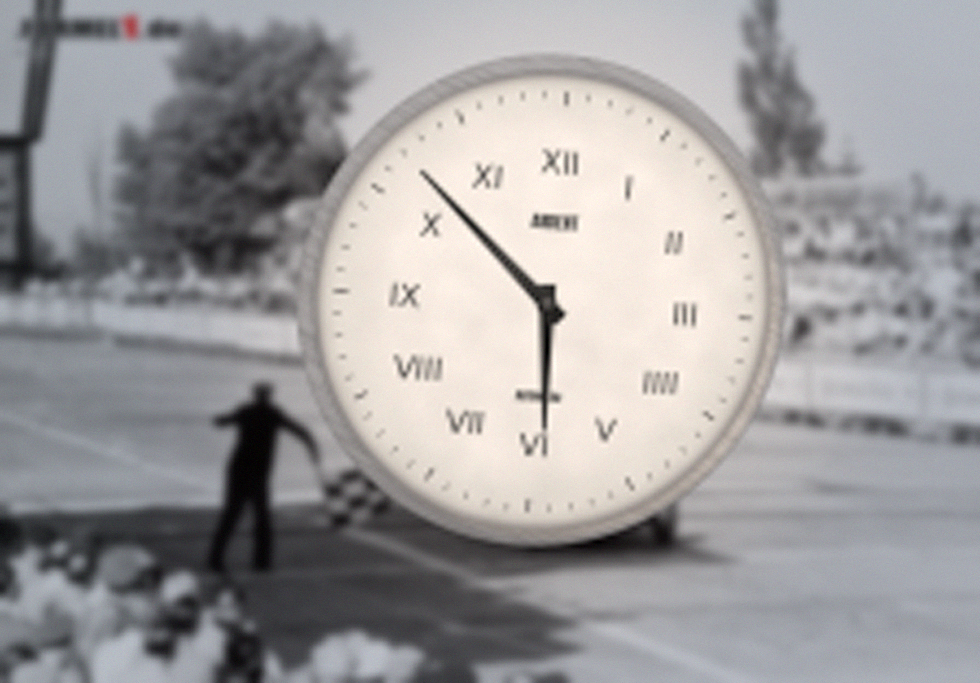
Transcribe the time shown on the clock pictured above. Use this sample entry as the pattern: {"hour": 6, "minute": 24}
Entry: {"hour": 5, "minute": 52}
